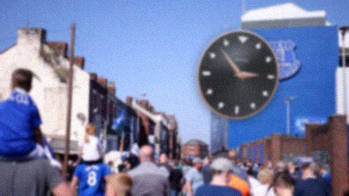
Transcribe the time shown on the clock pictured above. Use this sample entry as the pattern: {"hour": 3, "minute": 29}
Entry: {"hour": 2, "minute": 53}
